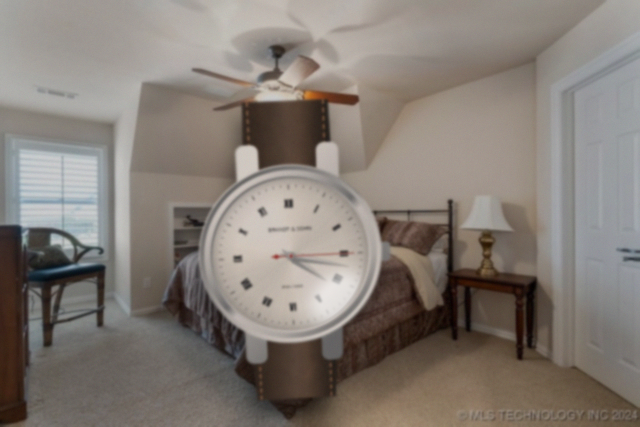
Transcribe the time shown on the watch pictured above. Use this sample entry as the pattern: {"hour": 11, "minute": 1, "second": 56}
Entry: {"hour": 4, "minute": 17, "second": 15}
